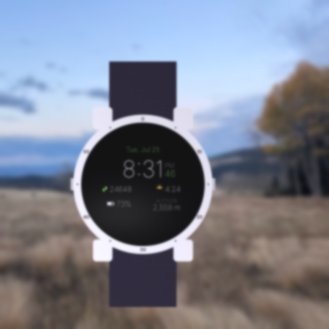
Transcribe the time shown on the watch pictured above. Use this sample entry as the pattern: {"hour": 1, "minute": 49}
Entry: {"hour": 8, "minute": 31}
